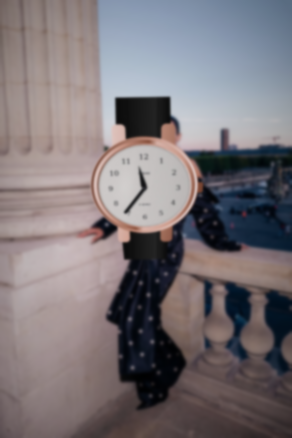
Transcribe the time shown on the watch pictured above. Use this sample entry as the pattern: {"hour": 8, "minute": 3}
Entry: {"hour": 11, "minute": 36}
